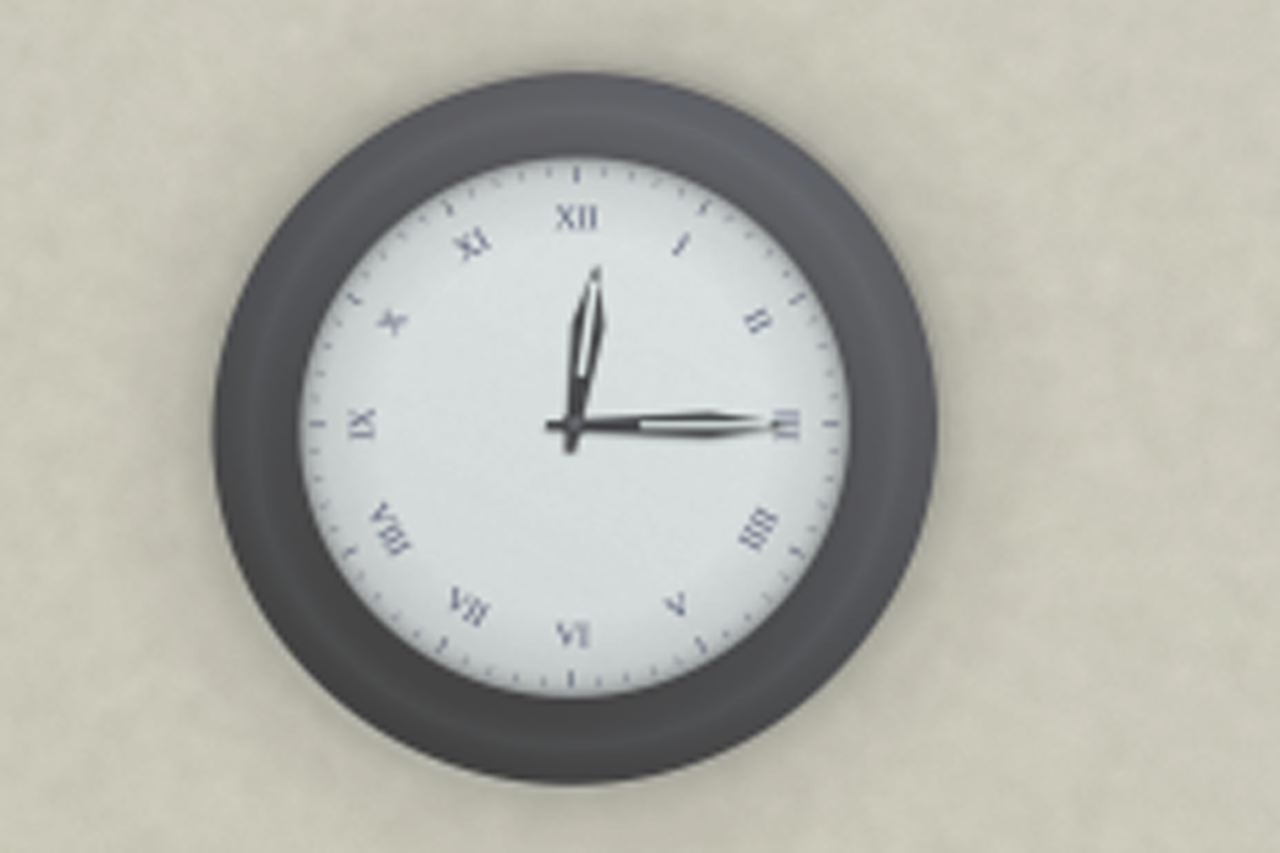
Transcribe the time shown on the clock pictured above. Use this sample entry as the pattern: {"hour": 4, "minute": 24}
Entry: {"hour": 12, "minute": 15}
